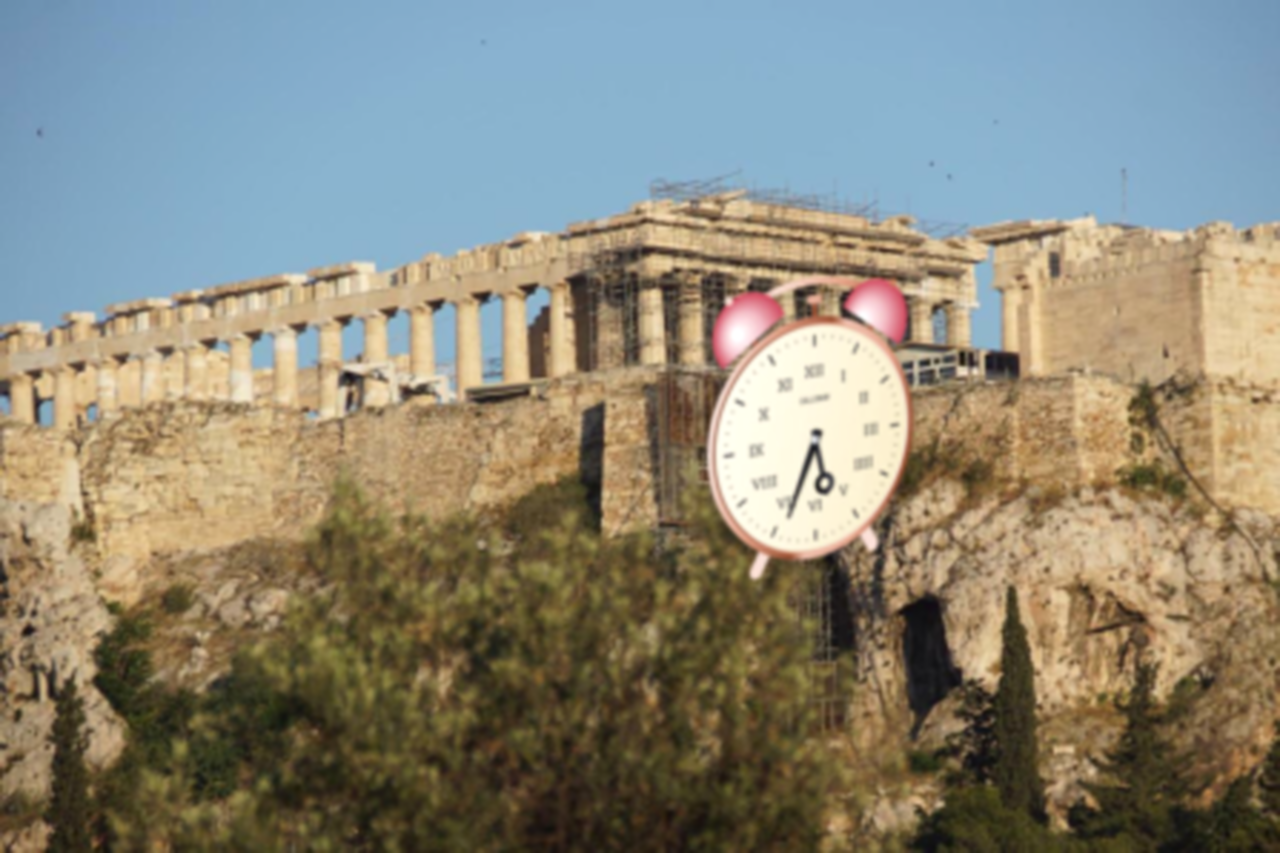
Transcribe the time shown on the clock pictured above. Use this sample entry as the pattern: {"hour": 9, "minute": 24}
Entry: {"hour": 5, "minute": 34}
